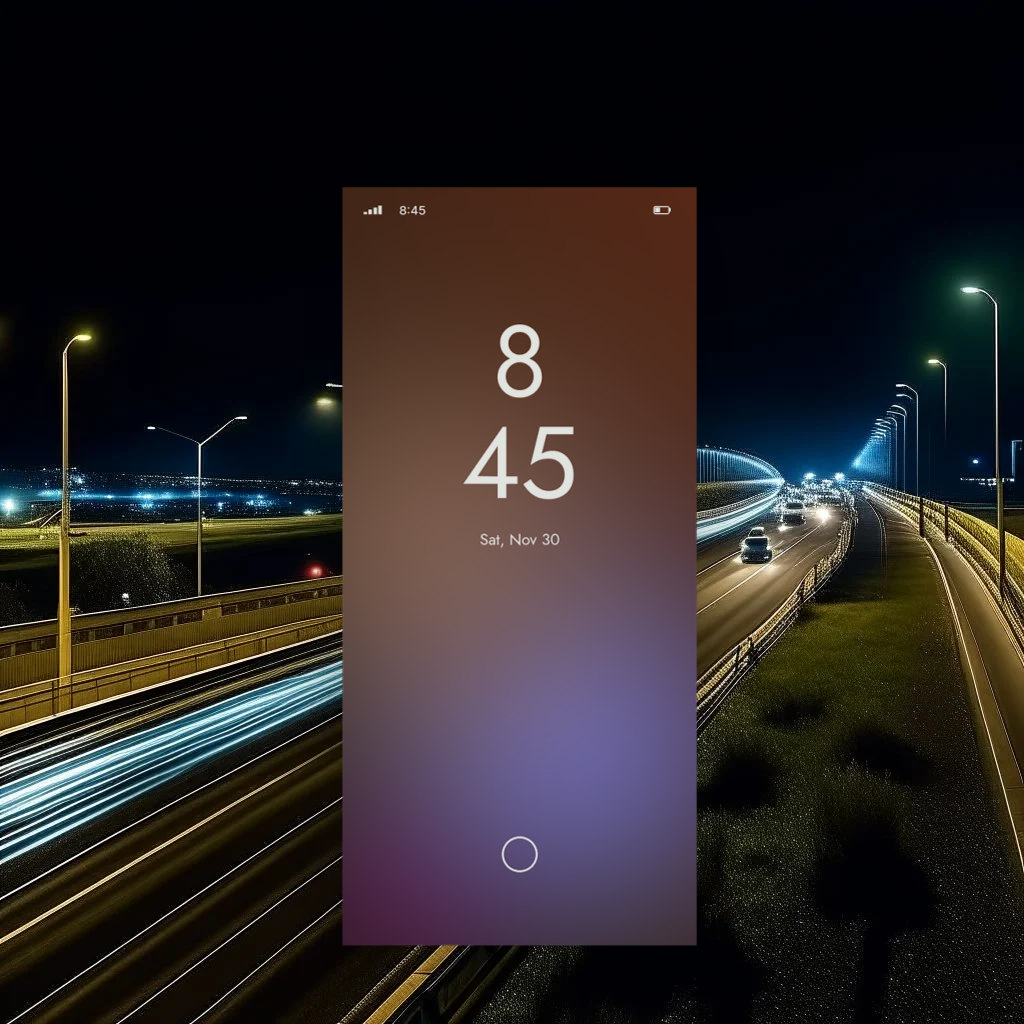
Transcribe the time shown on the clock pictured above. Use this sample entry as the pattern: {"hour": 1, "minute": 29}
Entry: {"hour": 8, "minute": 45}
